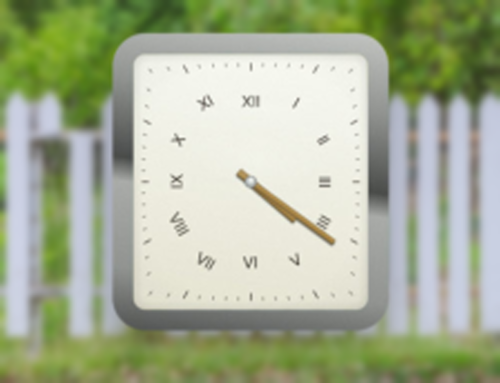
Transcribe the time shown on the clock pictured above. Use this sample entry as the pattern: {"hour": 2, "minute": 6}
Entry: {"hour": 4, "minute": 21}
